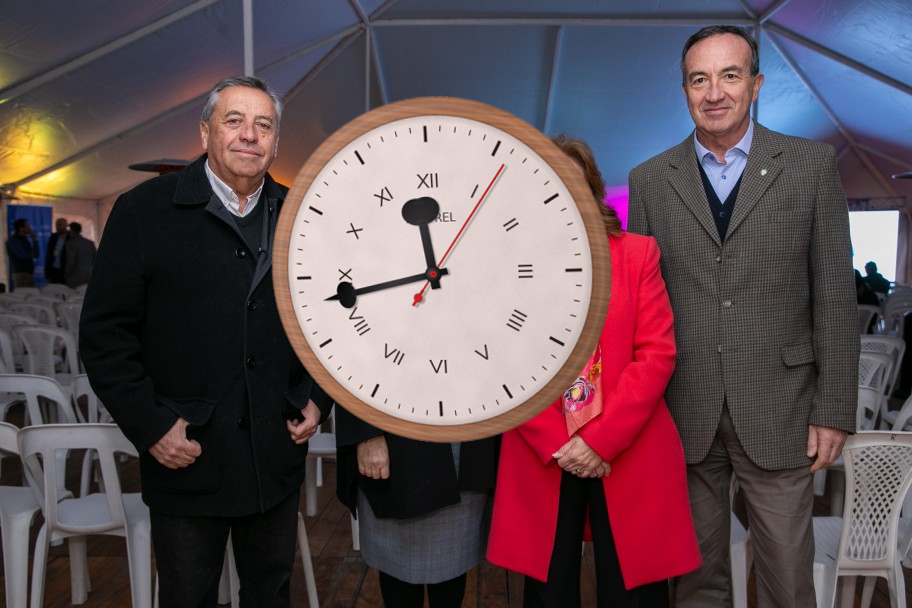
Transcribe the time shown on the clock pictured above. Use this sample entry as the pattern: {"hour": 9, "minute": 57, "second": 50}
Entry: {"hour": 11, "minute": 43, "second": 6}
